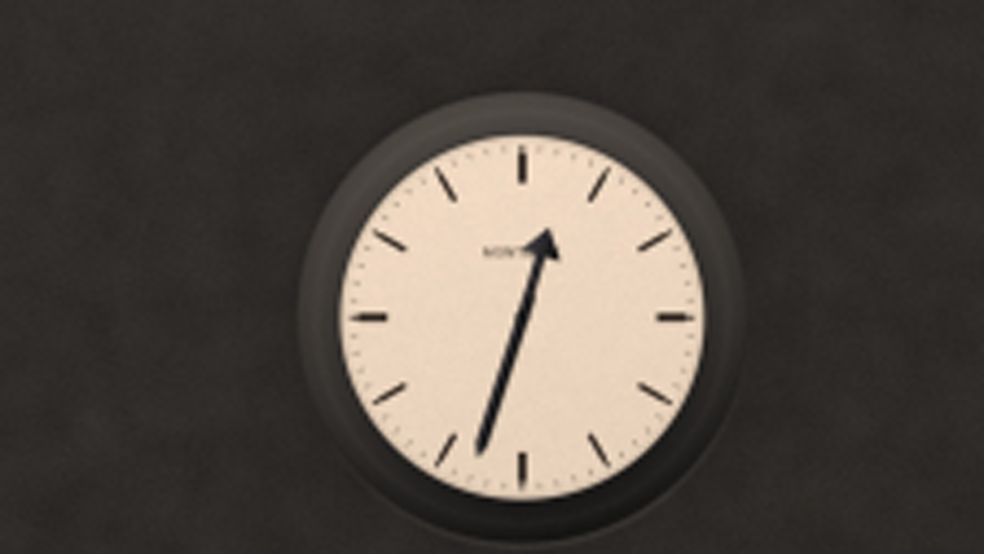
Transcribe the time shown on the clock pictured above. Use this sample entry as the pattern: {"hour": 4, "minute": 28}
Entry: {"hour": 12, "minute": 33}
